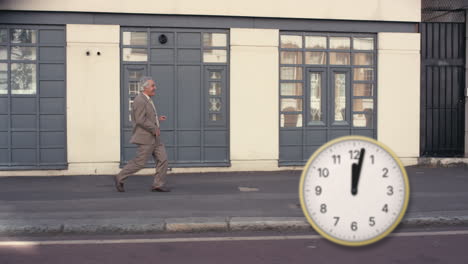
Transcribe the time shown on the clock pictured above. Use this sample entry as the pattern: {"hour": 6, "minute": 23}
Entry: {"hour": 12, "minute": 2}
